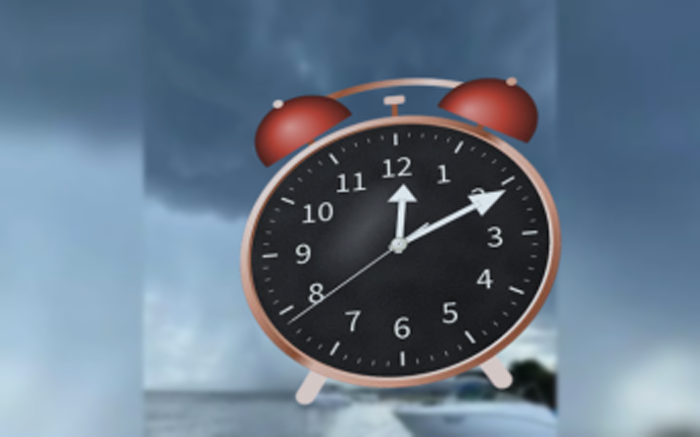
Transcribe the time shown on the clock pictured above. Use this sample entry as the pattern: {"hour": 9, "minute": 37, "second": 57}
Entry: {"hour": 12, "minute": 10, "second": 39}
